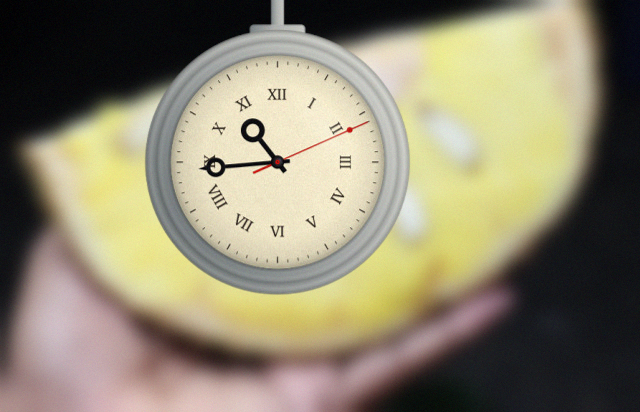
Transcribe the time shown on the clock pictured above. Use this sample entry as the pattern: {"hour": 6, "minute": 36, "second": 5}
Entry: {"hour": 10, "minute": 44, "second": 11}
